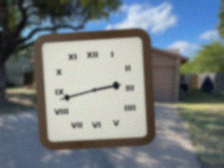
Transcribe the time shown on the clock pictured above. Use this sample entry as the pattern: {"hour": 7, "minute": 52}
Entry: {"hour": 2, "minute": 43}
